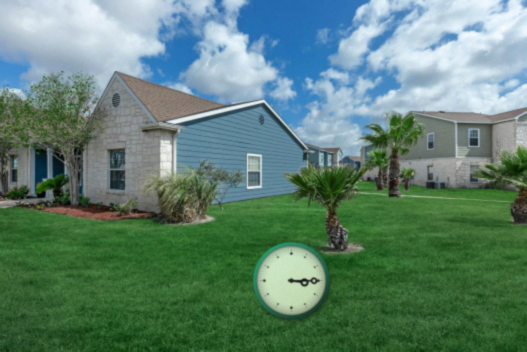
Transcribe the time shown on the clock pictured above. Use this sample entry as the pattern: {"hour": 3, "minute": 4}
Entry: {"hour": 3, "minute": 15}
